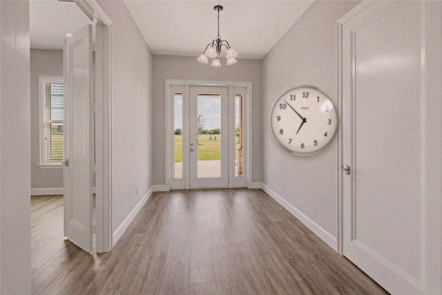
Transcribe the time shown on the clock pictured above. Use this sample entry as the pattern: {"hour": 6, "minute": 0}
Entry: {"hour": 6, "minute": 52}
